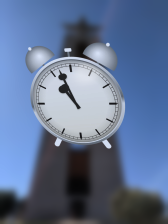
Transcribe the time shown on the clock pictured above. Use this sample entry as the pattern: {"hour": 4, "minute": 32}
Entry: {"hour": 10, "minute": 57}
